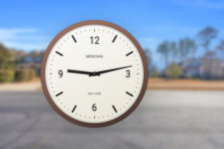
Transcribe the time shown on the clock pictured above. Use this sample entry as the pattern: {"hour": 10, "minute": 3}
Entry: {"hour": 9, "minute": 13}
